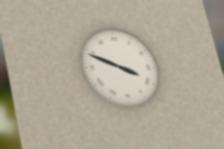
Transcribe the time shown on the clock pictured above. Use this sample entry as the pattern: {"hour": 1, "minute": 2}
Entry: {"hour": 3, "minute": 49}
